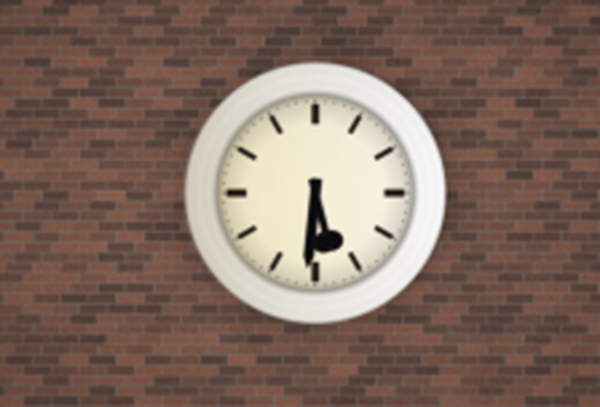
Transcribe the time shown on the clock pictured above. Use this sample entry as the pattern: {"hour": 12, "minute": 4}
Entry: {"hour": 5, "minute": 31}
